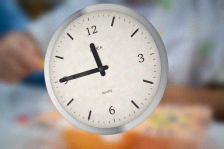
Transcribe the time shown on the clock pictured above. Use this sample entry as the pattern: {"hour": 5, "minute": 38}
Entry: {"hour": 11, "minute": 45}
